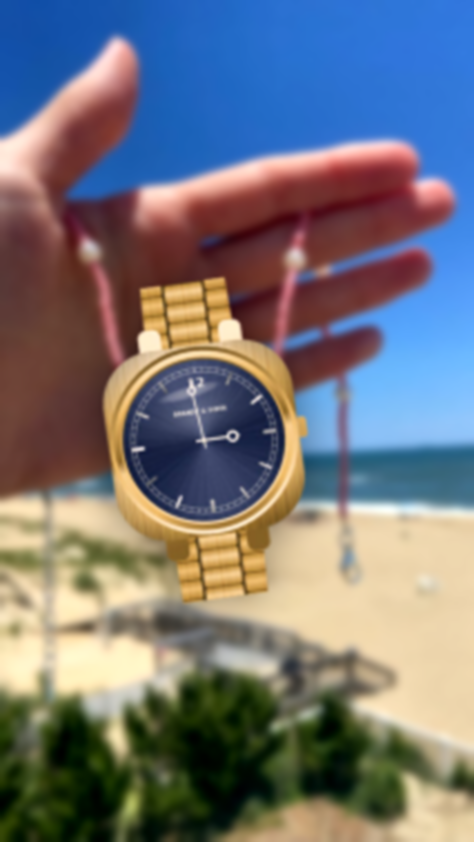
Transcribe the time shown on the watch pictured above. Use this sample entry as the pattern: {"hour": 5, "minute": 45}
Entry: {"hour": 2, "minute": 59}
